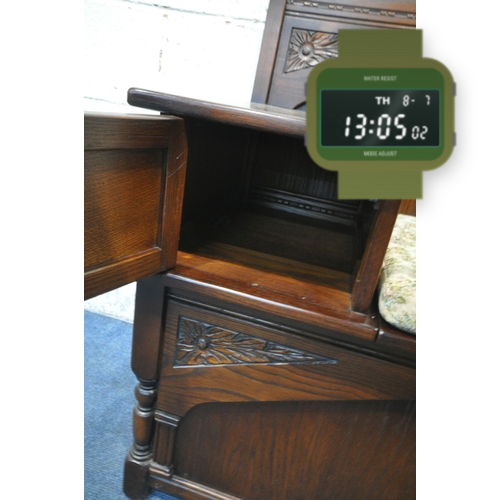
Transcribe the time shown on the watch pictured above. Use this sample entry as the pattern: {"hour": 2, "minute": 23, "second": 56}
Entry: {"hour": 13, "minute": 5, "second": 2}
